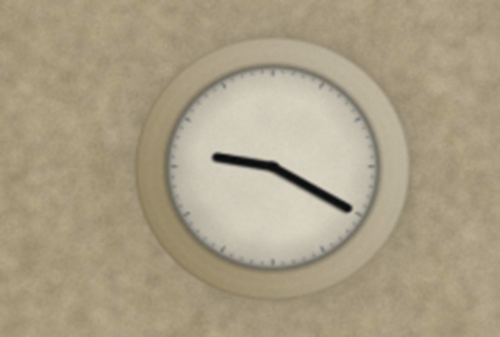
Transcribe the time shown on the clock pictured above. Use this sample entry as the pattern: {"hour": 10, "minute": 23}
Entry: {"hour": 9, "minute": 20}
